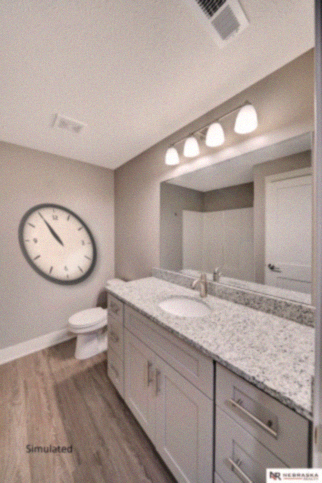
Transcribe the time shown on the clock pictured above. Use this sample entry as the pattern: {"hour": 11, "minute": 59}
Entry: {"hour": 10, "minute": 55}
